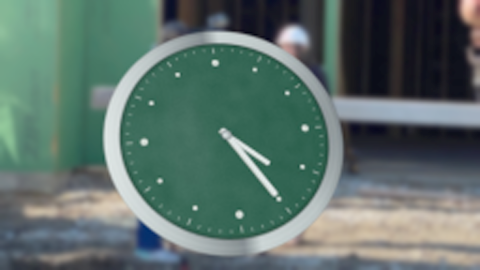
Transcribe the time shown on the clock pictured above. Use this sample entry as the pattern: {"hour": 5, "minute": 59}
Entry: {"hour": 4, "minute": 25}
